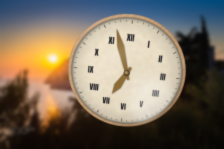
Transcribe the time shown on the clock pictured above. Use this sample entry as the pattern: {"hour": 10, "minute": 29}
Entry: {"hour": 6, "minute": 57}
